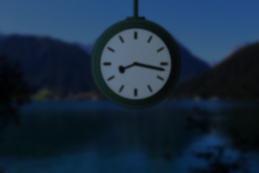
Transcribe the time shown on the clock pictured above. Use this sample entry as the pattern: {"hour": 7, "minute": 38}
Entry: {"hour": 8, "minute": 17}
